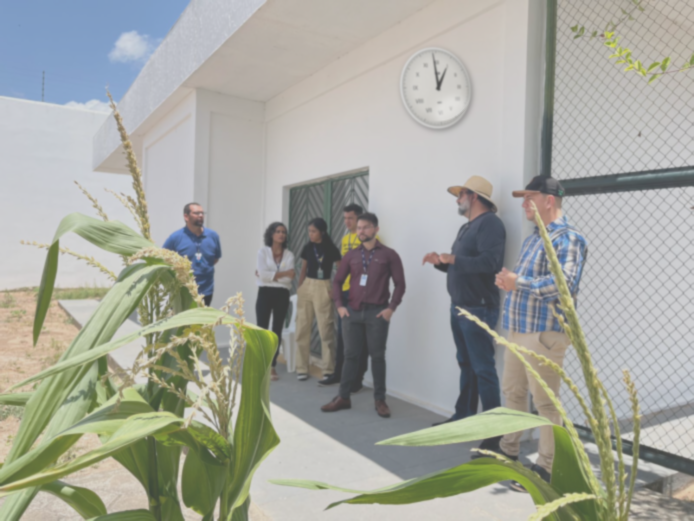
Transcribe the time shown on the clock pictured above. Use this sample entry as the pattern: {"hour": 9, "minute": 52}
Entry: {"hour": 12, "minute": 59}
